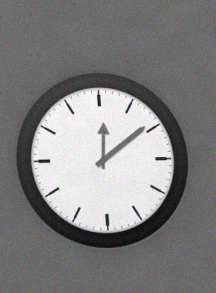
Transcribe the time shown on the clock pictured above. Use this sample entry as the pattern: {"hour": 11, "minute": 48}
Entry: {"hour": 12, "minute": 9}
